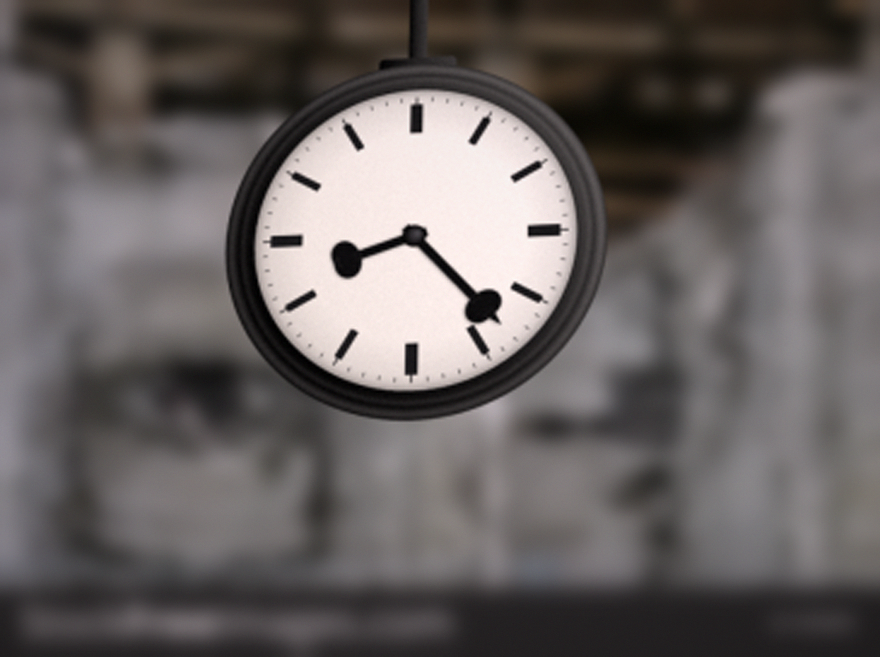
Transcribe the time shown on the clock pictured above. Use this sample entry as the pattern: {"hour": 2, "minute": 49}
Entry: {"hour": 8, "minute": 23}
